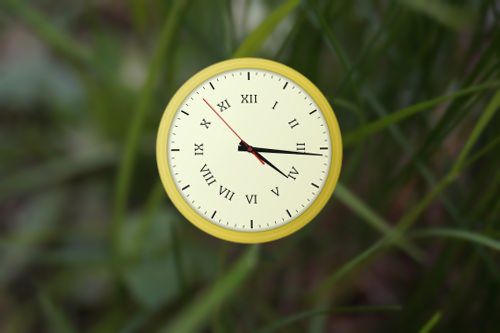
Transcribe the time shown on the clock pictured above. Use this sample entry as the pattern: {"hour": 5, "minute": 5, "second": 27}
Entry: {"hour": 4, "minute": 15, "second": 53}
